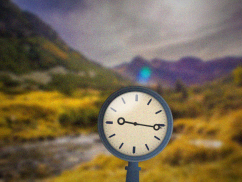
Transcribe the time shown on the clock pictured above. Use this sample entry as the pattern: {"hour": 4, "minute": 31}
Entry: {"hour": 9, "minute": 16}
